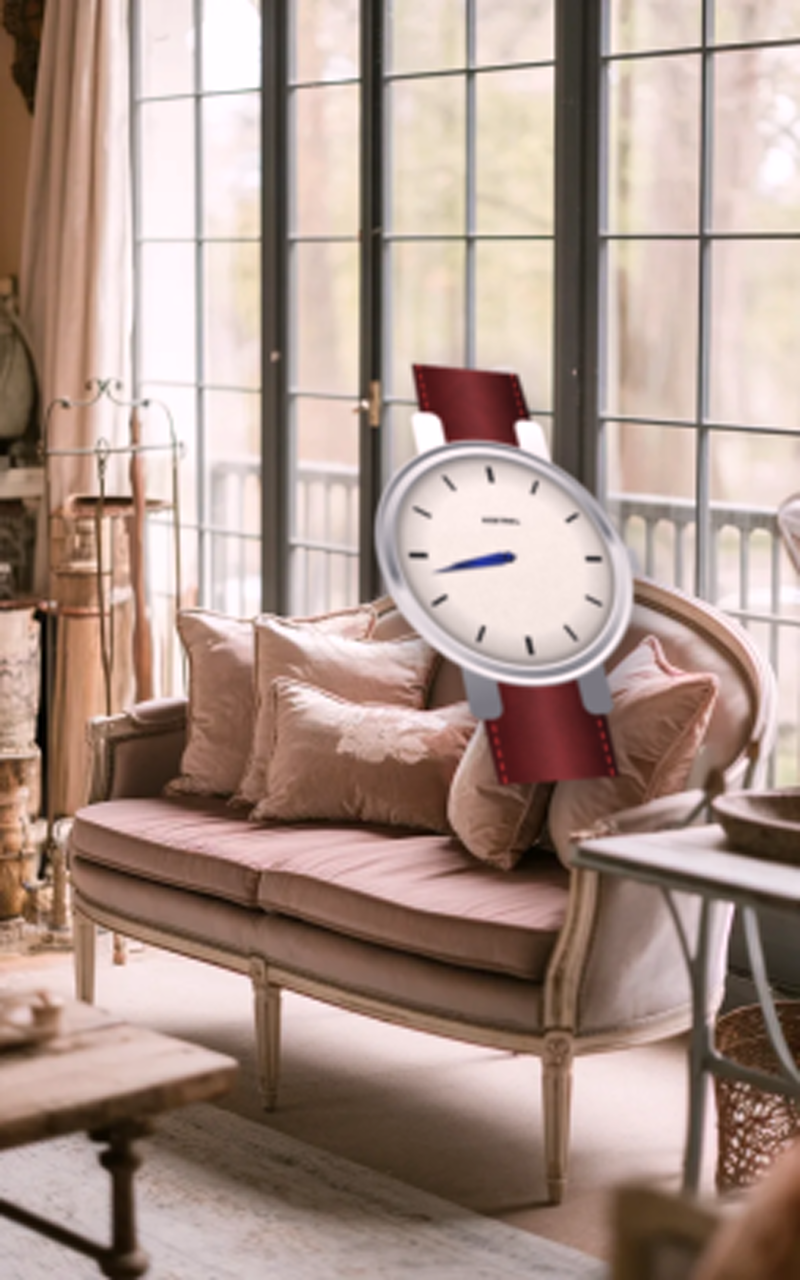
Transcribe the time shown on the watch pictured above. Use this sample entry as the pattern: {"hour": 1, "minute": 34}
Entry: {"hour": 8, "minute": 43}
